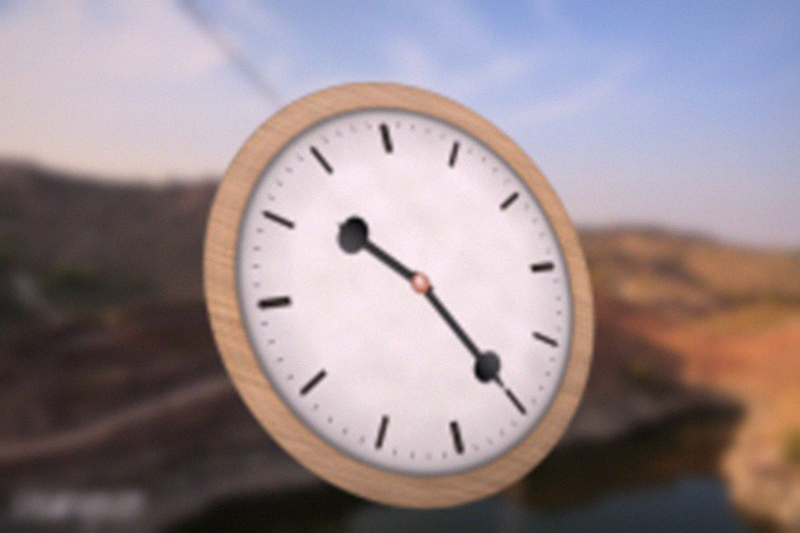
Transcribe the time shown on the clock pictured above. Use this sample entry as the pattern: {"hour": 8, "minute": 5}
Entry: {"hour": 10, "minute": 25}
